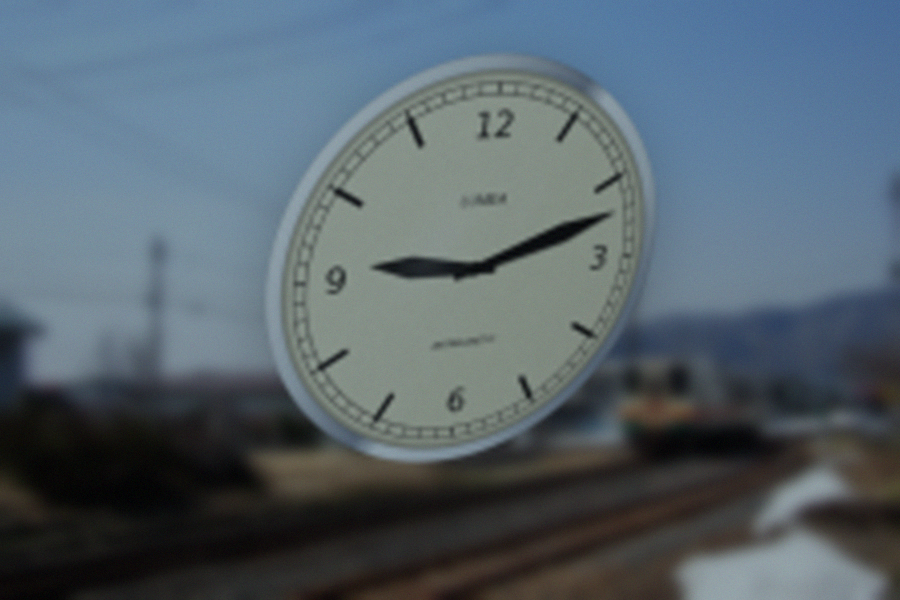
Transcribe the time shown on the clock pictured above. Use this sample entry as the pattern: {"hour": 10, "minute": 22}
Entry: {"hour": 9, "minute": 12}
